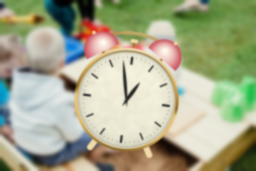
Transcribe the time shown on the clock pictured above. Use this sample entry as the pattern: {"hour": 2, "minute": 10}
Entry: {"hour": 12, "minute": 58}
